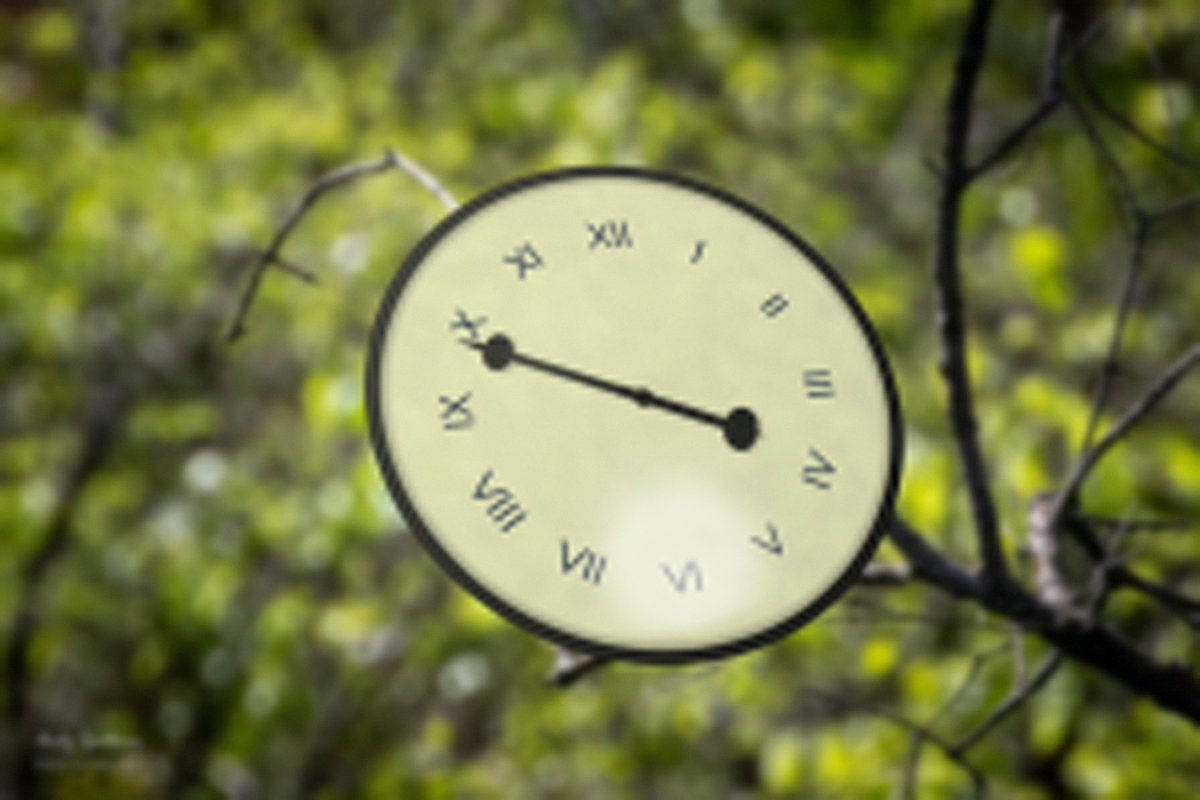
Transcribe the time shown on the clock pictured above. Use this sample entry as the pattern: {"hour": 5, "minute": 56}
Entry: {"hour": 3, "minute": 49}
